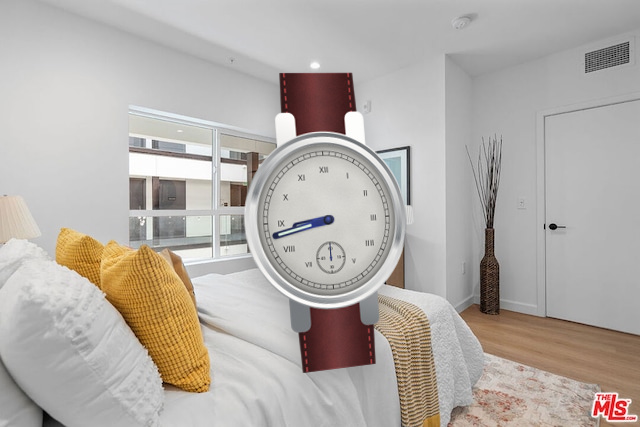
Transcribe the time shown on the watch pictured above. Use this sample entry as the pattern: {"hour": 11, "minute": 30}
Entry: {"hour": 8, "minute": 43}
